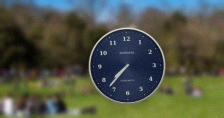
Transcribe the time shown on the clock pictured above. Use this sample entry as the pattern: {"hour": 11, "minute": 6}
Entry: {"hour": 7, "minute": 37}
